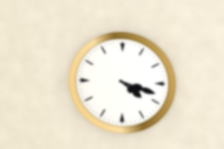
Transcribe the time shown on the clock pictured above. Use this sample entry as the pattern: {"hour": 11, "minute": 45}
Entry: {"hour": 4, "minute": 18}
